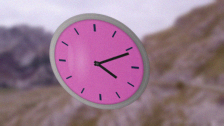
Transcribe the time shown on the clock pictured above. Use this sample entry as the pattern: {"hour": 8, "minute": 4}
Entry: {"hour": 4, "minute": 11}
